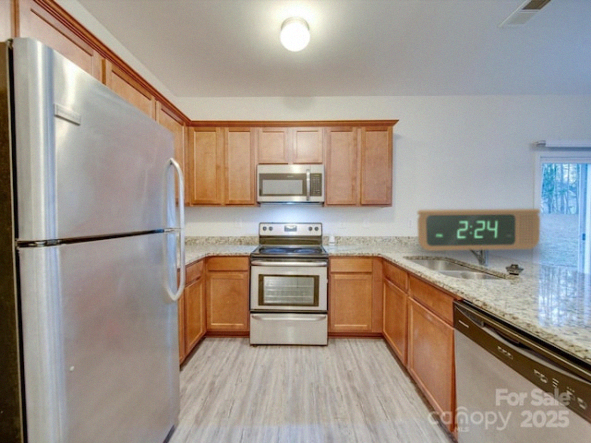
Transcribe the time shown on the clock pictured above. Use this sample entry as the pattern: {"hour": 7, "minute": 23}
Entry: {"hour": 2, "minute": 24}
